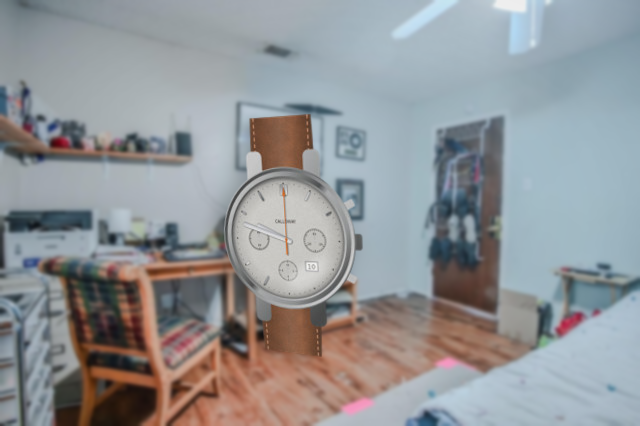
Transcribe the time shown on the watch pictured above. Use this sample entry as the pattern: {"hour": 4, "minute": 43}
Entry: {"hour": 9, "minute": 48}
